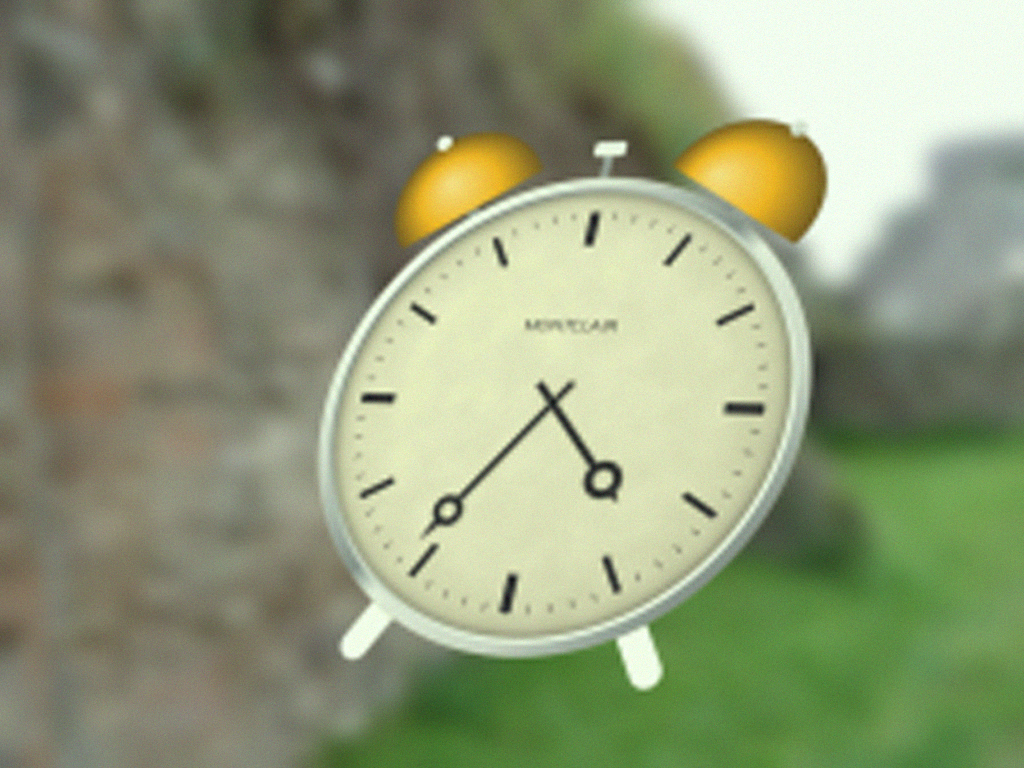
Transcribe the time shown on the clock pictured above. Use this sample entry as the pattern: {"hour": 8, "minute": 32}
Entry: {"hour": 4, "minute": 36}
